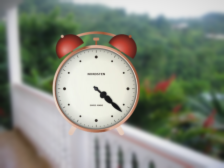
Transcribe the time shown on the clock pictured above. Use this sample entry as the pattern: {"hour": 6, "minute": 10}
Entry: {"hour": 4, "minute": 22}
